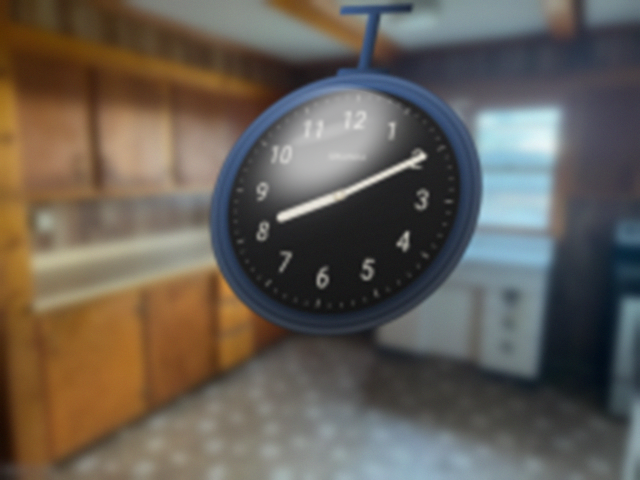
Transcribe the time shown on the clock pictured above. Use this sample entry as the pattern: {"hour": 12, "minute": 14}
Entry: {"hour": 8, "minute": 10}
